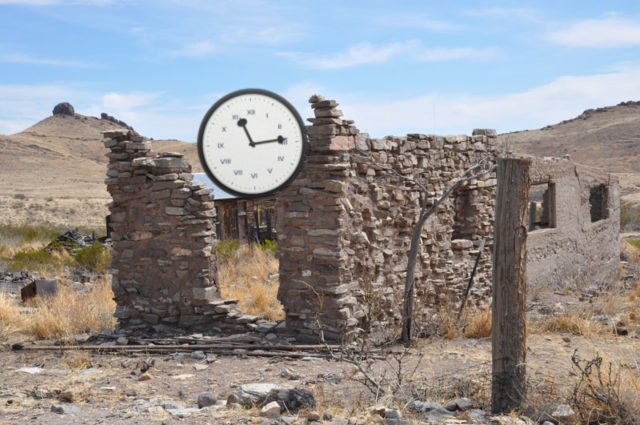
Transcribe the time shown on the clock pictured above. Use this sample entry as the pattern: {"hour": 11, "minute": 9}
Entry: {"hour": 11, "minute": 14}
